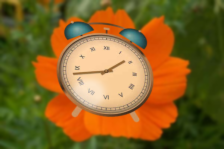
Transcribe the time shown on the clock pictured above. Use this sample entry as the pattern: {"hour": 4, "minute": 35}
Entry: {"hour": 1, "minute": 43}
